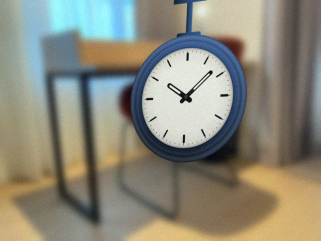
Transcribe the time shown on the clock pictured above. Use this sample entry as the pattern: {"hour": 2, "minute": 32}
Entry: {"hour": 10, "minute": 8}
